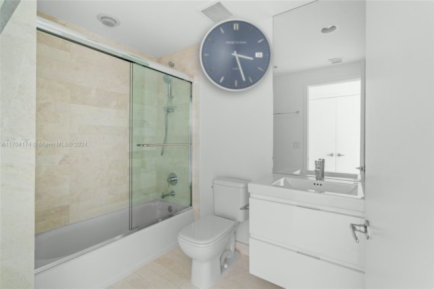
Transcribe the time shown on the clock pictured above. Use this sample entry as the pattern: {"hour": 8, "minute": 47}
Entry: {"hour": 3, "minute": 27}
